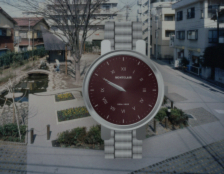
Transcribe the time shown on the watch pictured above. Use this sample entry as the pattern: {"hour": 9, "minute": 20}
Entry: {"hour": 9, "minute": 50}
